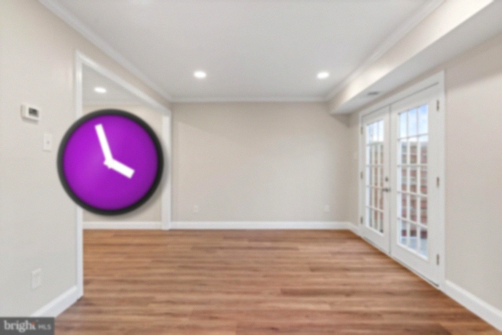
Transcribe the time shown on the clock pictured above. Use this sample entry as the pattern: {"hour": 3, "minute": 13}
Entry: {"hour": 3, "minute": 57}
